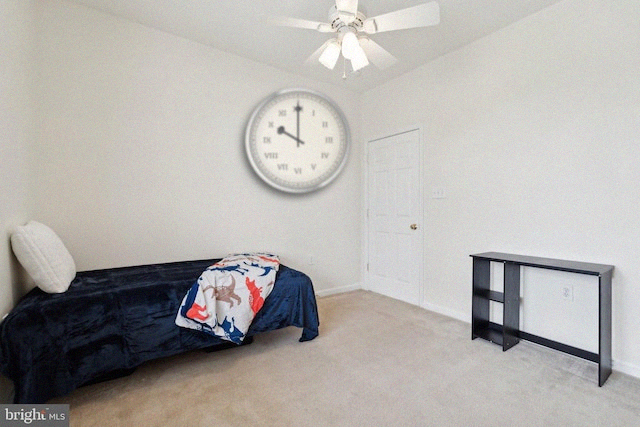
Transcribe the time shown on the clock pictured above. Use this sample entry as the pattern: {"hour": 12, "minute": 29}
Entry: {"hour": 10, "minute": 0}
